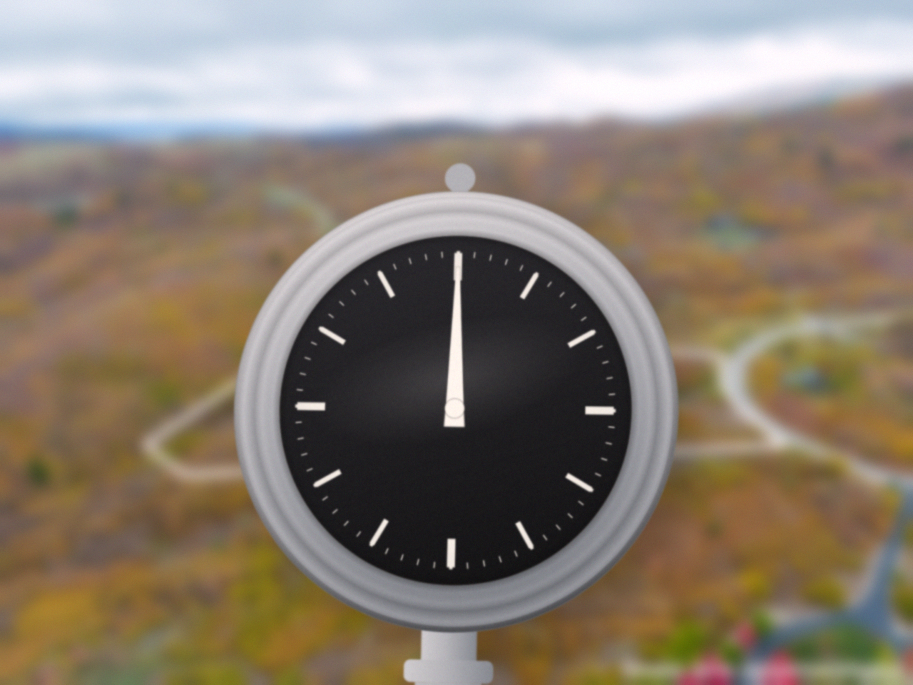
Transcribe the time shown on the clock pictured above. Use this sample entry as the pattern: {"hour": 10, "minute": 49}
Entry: {"hour": 12, "minute": 0}
